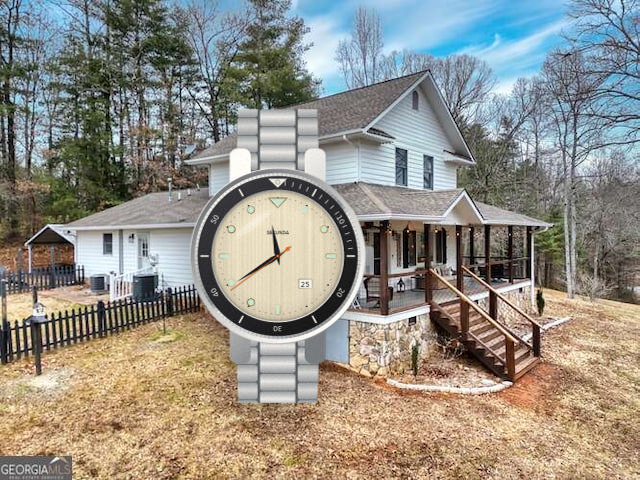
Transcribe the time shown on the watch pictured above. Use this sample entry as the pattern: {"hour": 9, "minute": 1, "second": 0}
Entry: {"hour": 11, "minute": 39, "second": 39}
